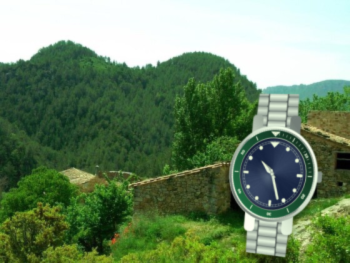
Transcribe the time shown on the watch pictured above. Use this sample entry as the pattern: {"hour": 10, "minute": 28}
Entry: {"hour": 10, "minute": 27}
